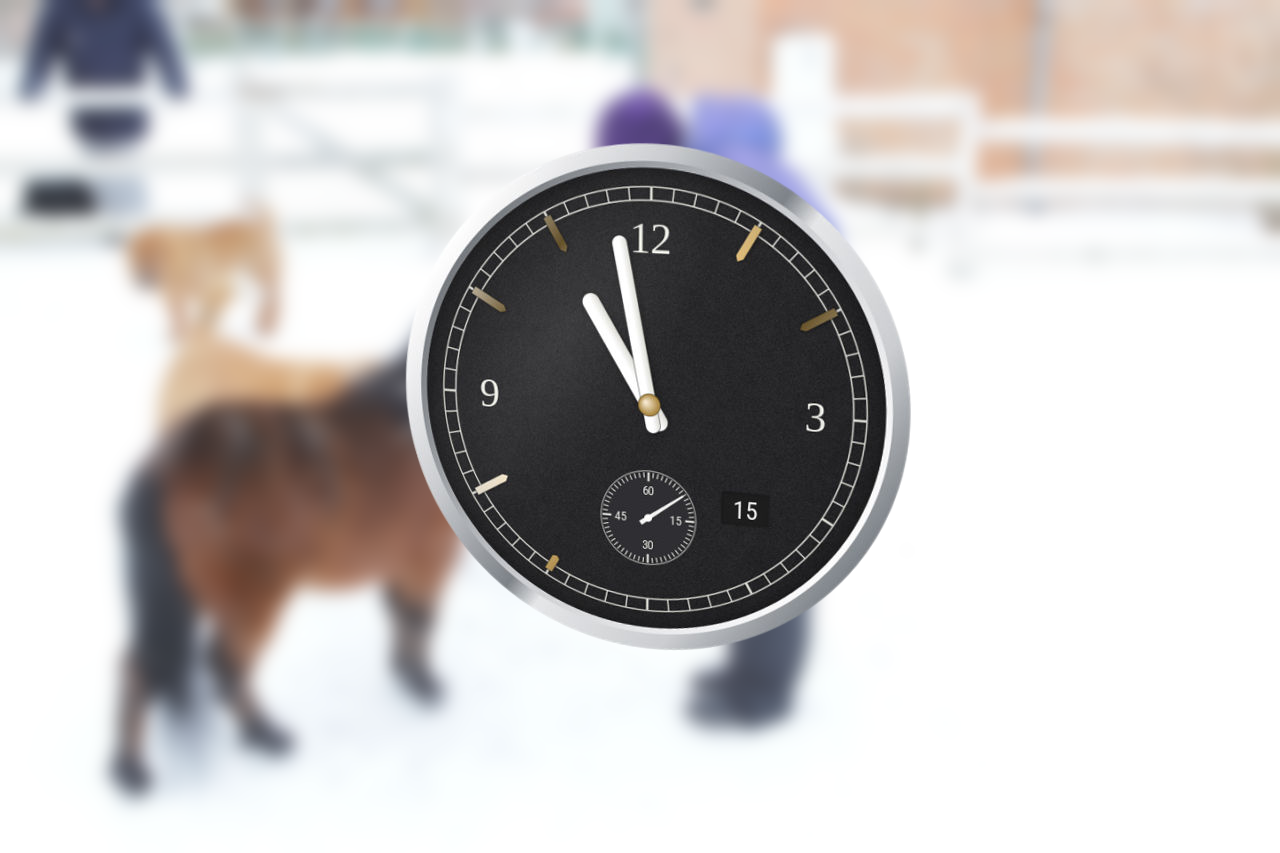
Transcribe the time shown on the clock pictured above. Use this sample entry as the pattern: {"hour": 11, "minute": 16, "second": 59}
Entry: {"hour": 10, "minute": 58, "second": 9}
